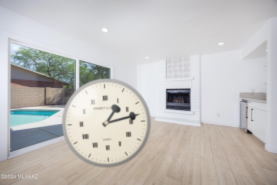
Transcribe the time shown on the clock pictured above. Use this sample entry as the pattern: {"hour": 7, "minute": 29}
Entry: {"hour": 1, "minute": 13}
